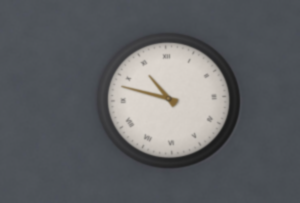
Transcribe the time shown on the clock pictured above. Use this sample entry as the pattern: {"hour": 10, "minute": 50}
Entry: {"hour": 10, "minute": 48}
